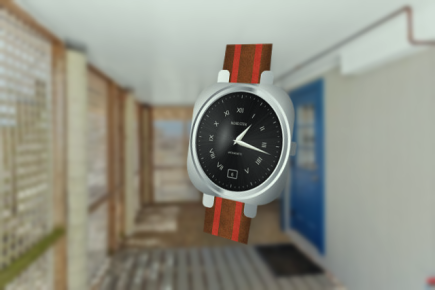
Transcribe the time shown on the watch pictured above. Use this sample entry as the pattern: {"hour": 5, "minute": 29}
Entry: {"hour": 1, "minute": 17}
